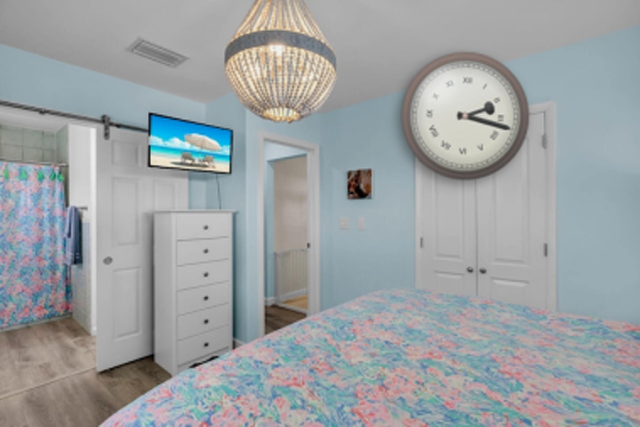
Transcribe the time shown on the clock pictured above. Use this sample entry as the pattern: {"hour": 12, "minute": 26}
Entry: {"hour": 2, "minute": 17}
